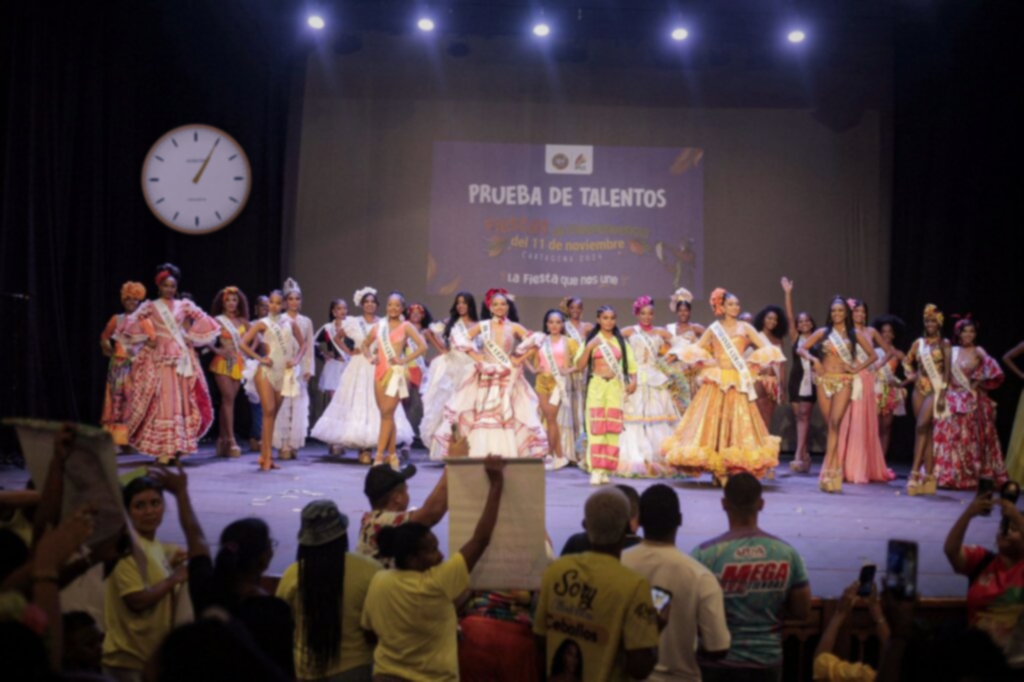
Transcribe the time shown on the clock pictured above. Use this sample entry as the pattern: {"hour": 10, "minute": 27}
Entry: {"hour": 1, "minute": 5}
